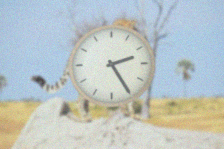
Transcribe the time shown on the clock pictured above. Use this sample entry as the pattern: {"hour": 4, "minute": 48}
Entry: {"hour": 2, "minute": 25}
